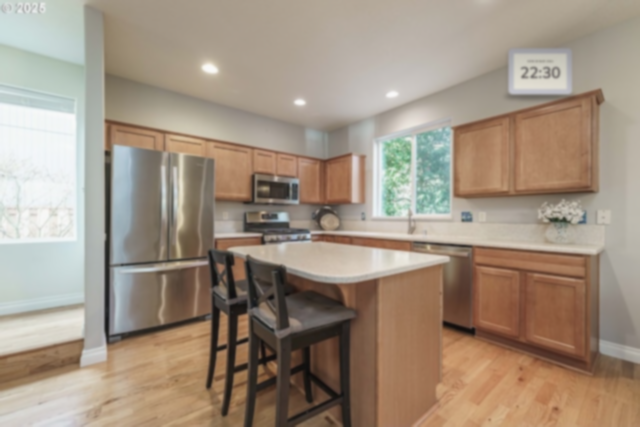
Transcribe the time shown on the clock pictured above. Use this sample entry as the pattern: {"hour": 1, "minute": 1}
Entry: {"hour": 22, "minute": 30}
